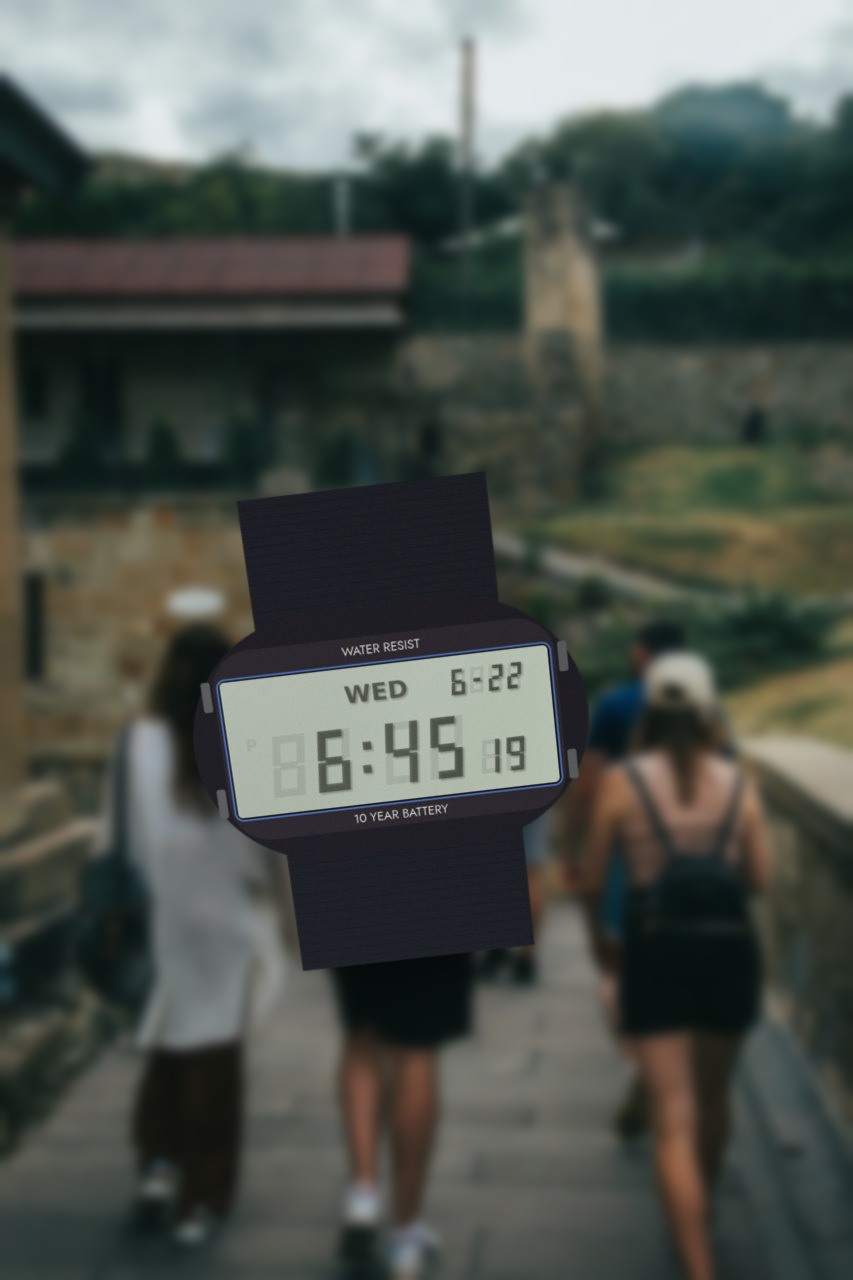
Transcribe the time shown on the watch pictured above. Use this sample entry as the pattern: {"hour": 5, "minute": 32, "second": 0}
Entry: {"hour": 6, "minute": 45, "second": 19}
